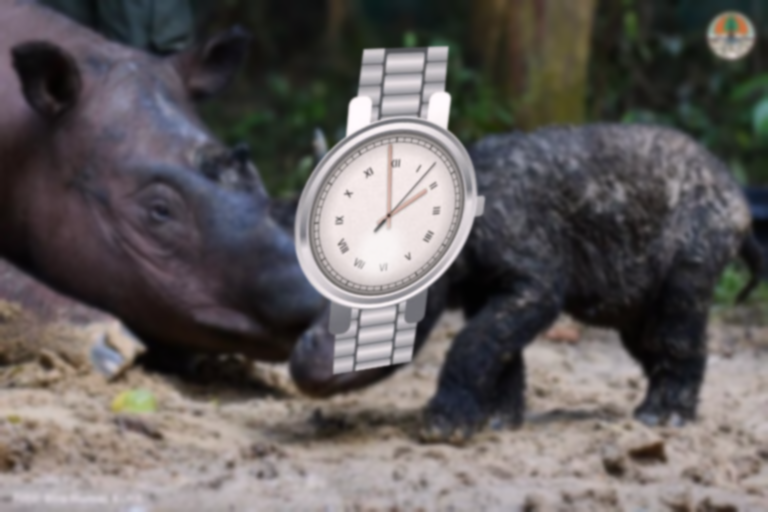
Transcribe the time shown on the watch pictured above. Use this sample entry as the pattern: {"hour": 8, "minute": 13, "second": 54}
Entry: {"hour": 1, "minute": 59, "second": 7}
